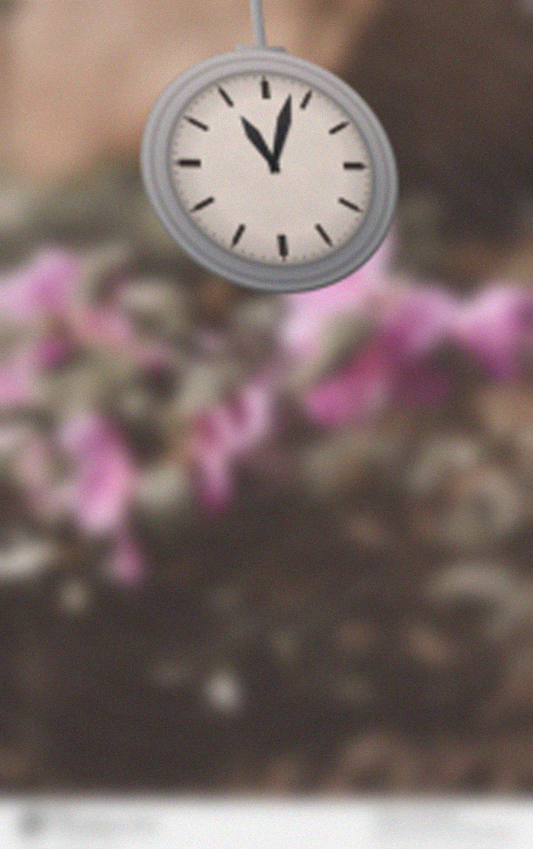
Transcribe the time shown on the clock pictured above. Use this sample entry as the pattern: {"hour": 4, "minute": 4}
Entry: {"hour": 11, "minute": 3}
